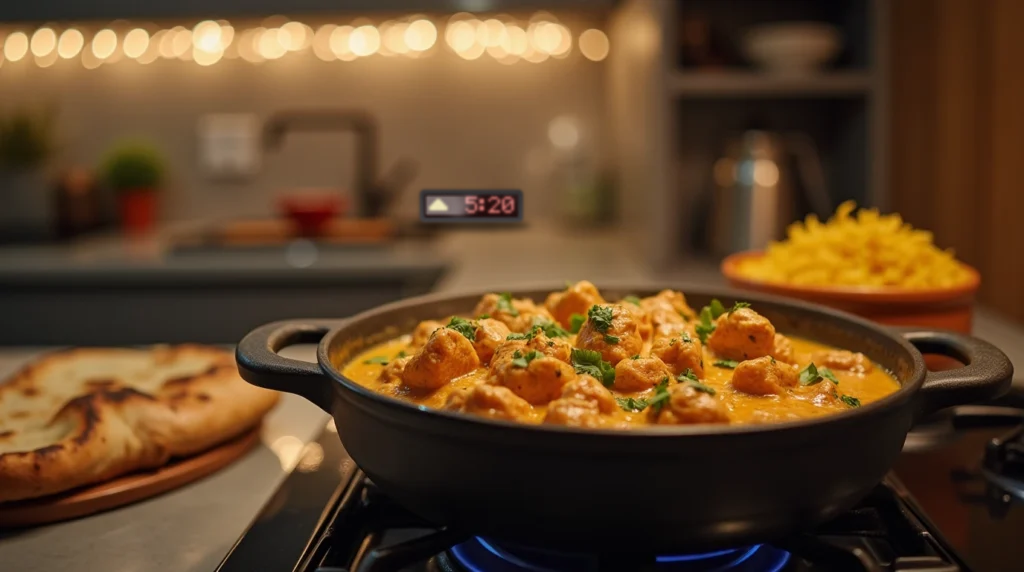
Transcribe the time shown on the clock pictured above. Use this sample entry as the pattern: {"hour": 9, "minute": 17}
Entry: {"hour": 5, "minute": 20}
